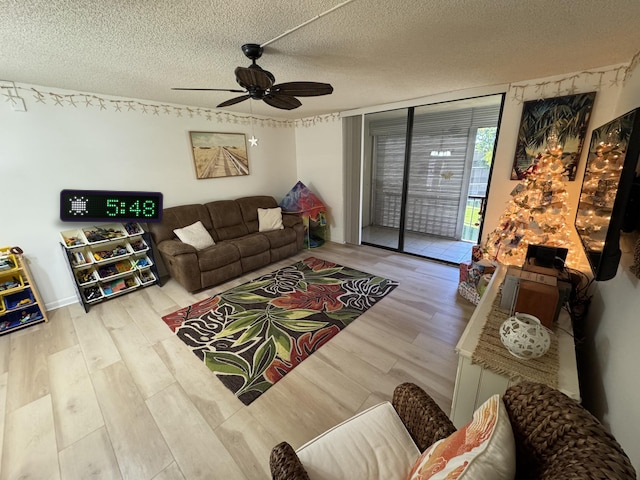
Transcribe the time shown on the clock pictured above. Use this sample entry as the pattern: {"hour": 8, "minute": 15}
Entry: {"hour": 5, "minute": 48}
